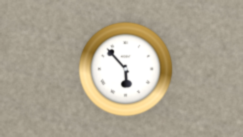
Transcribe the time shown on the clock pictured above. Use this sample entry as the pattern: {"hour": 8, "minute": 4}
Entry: {"hour": 5, "minute": 53}
